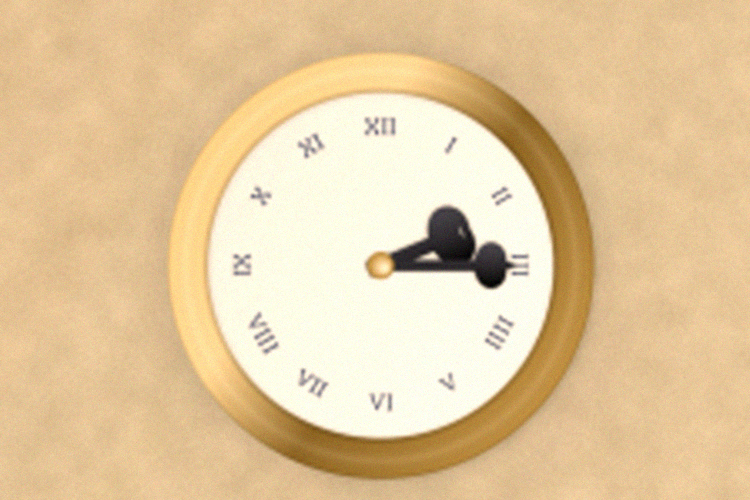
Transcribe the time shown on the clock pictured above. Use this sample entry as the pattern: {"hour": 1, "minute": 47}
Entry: {"hour": 2, "minute": 15}
